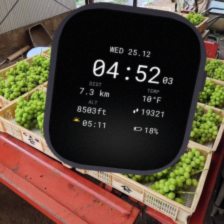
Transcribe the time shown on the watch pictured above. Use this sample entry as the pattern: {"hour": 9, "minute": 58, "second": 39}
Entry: {"hour": 4, "minute": 52, "second": 3}
